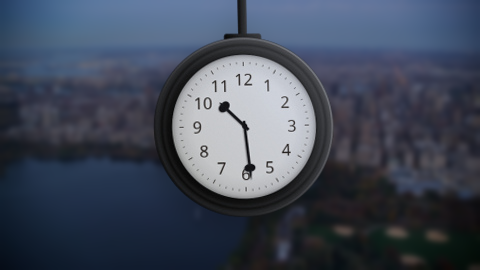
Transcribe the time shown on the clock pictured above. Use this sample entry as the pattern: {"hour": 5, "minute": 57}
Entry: {"hour": 10, "minute": 29}
